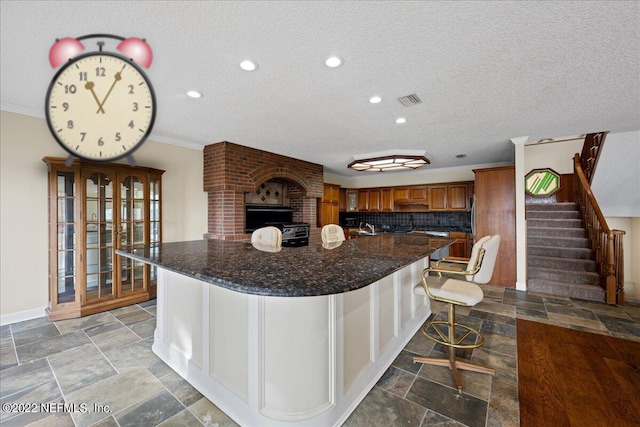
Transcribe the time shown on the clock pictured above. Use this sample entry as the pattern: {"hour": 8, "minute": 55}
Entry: {"hour": 11, "minute": 5}
